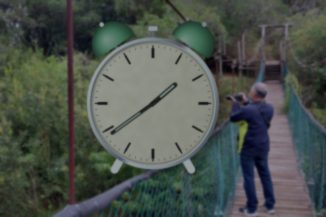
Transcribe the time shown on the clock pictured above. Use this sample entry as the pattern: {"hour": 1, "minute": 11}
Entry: {"hour": 1, "minute": 39}
